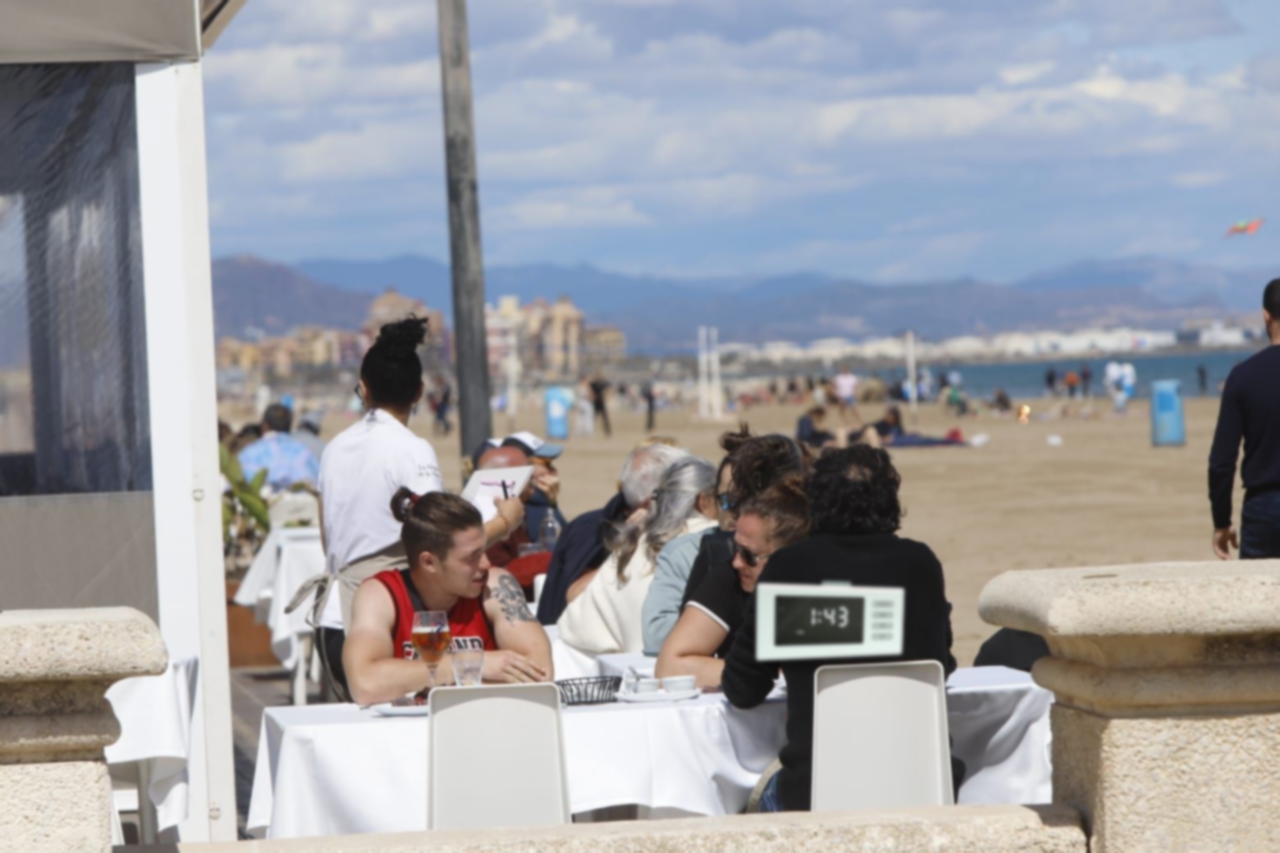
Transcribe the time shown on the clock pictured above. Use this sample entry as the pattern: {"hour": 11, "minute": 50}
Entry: {"hour": 1, "minute": 43}
